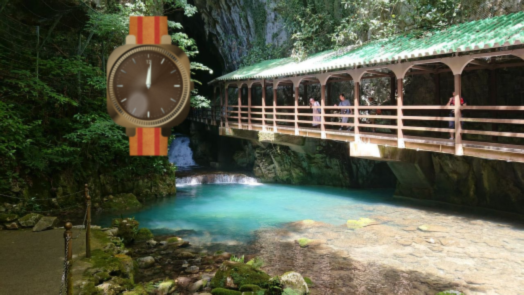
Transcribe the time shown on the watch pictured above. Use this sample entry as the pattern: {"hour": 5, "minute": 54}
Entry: {"hour": 12, "minute": 1}
